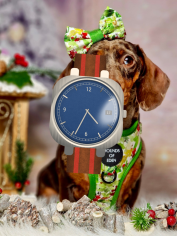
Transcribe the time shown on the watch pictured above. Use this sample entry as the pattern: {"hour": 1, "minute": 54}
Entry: {"hour": 4, "minute": 34}
